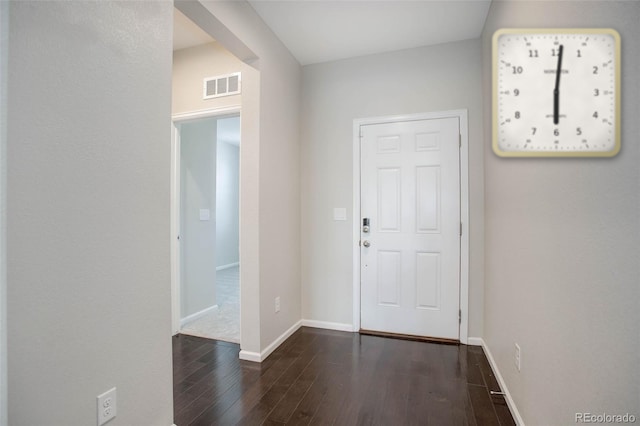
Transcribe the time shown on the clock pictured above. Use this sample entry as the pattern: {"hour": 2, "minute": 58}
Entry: {"hour": 6, "minute": 1}
